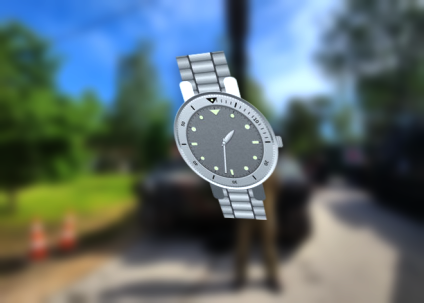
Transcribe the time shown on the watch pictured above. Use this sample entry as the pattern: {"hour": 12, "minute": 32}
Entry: {"hour": 1, "minute": 32}
